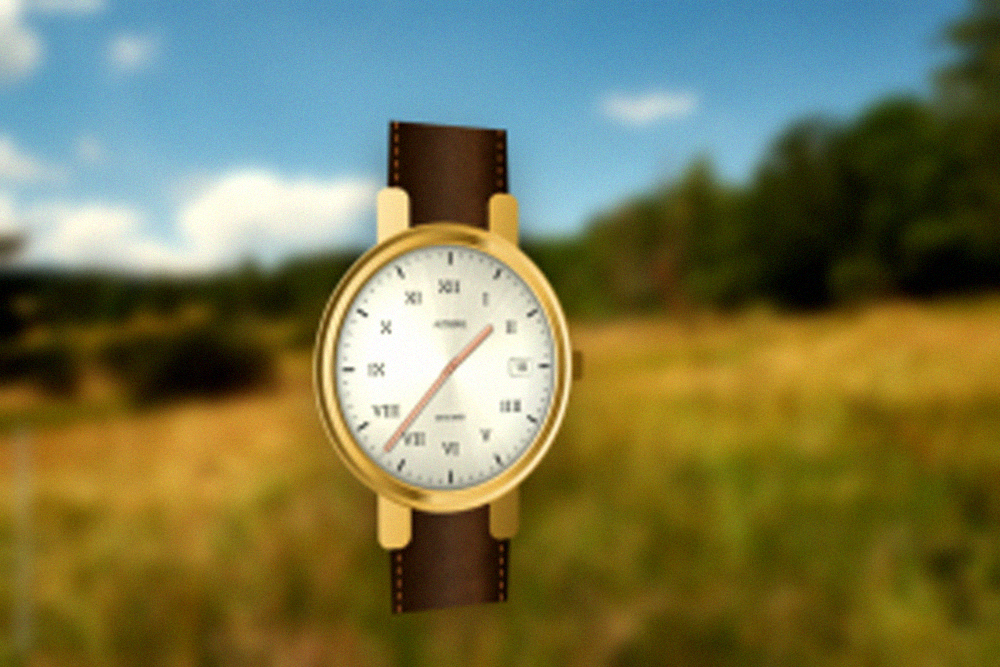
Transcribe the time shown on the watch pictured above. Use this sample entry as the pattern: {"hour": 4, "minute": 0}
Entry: {"hour": 1, "minute": 37}
